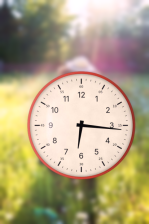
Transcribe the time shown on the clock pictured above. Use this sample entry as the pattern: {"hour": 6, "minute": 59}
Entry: {"hour": 6, "minute": 16}
